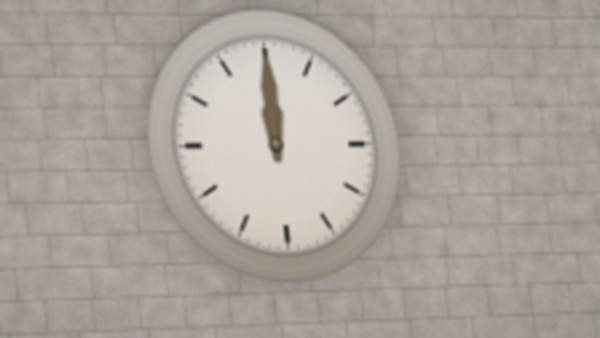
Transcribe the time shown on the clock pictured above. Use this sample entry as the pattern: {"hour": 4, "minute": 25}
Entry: {"hour": 12, "minute": 0}
